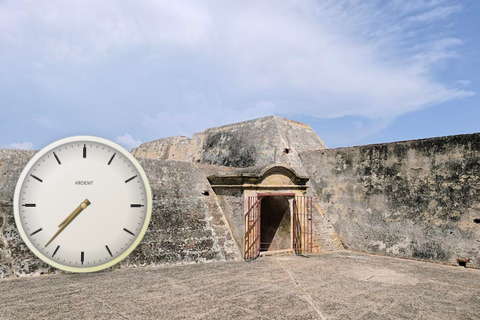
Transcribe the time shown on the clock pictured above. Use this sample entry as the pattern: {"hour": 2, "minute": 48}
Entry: {"hour": 7, "minute": 37}
